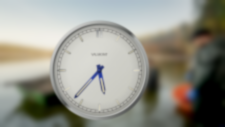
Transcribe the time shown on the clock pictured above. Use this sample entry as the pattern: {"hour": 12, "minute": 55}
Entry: {"hour": 5, "minute": 37}
